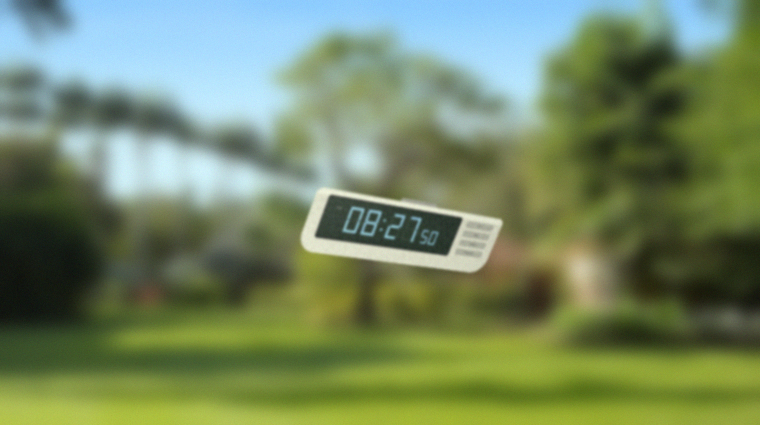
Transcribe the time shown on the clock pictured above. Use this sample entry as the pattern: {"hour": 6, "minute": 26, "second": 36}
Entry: {"hour": 8, "minute": 27, "second": 50}
